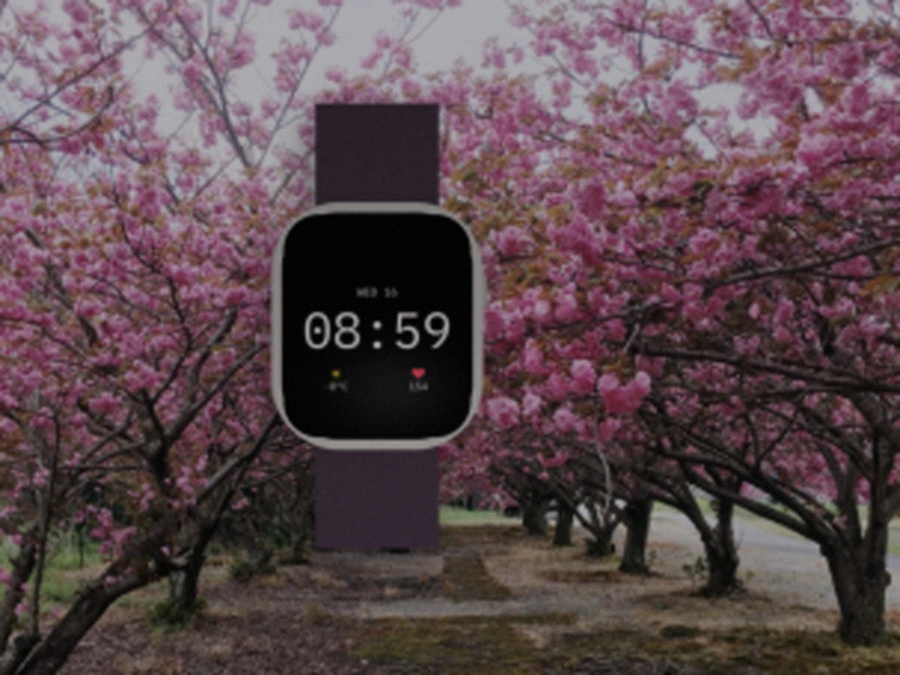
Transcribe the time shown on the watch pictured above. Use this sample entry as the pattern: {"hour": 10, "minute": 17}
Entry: {"hour": 8, "minute": 59}
